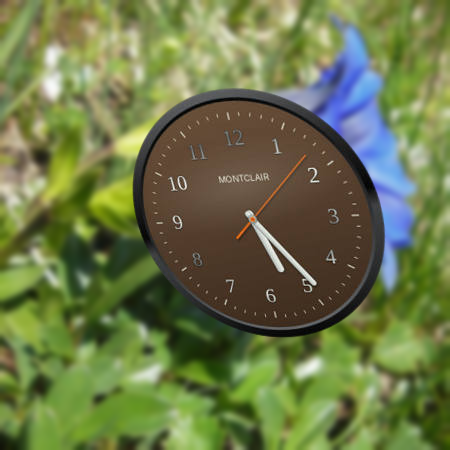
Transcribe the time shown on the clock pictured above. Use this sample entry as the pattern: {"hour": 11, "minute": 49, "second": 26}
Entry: {"hour": 5, "minute": 24, "second": 8}
